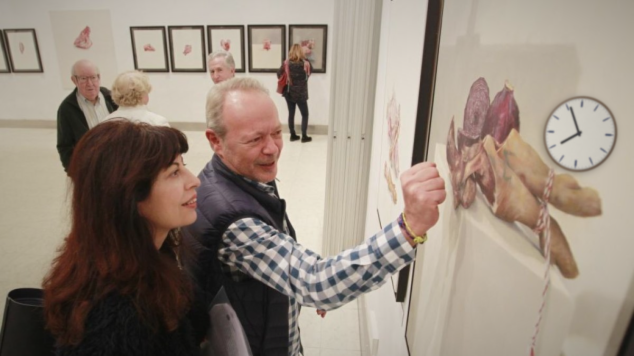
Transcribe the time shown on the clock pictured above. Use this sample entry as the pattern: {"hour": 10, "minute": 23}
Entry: {"hour": 7, "minute": 56}
